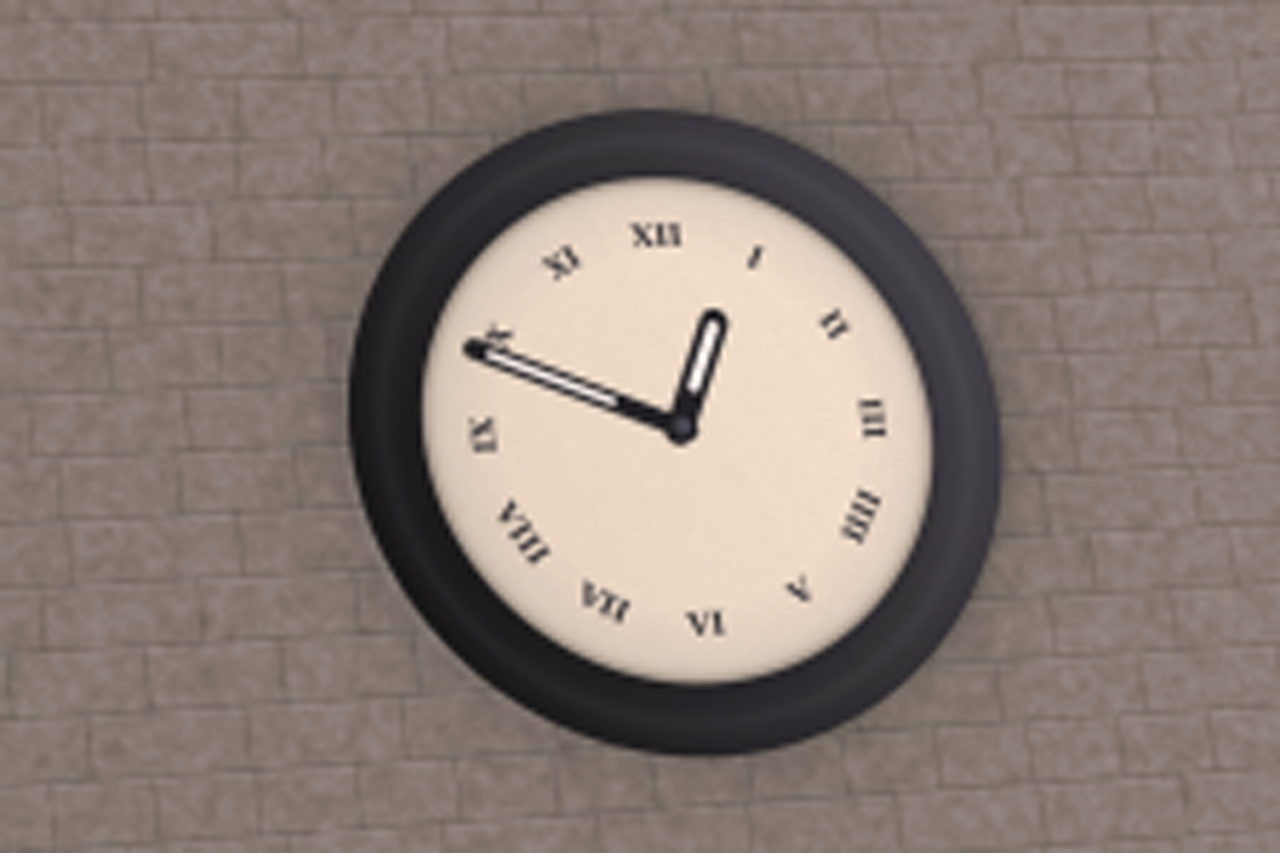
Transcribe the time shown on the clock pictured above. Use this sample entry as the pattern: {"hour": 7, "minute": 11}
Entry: {"hour": 12, "minute": 49}
